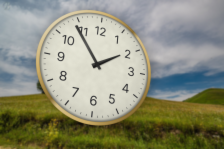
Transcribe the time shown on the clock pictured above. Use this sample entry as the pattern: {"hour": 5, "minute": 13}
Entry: {"hour": 1, "minute": 54}
